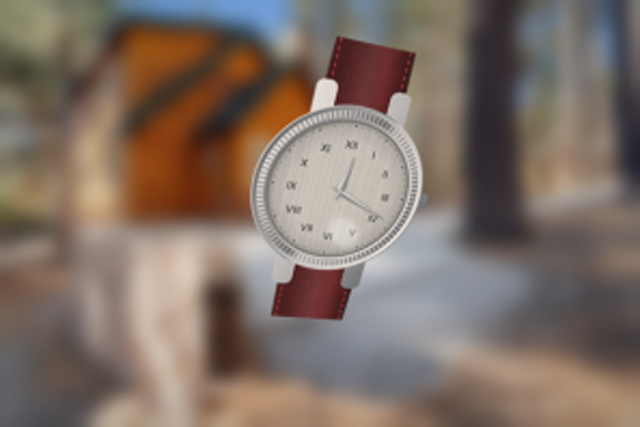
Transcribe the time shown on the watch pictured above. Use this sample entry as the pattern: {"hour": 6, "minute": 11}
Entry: {"hour": 12, "minute": 19}
